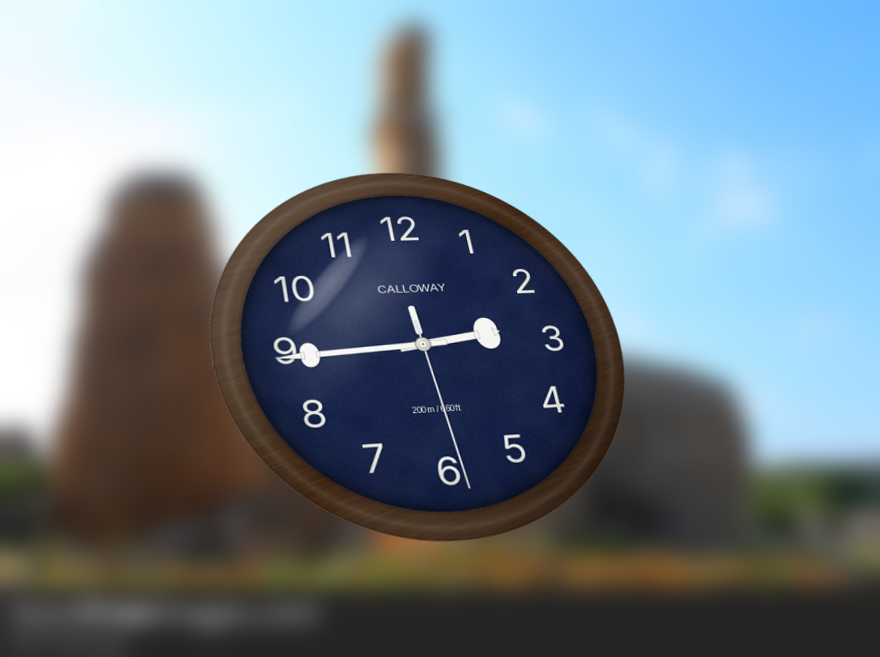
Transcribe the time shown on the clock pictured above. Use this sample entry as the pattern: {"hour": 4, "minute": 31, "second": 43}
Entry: {"hour": 2, "minute": 44, "second": 29}
